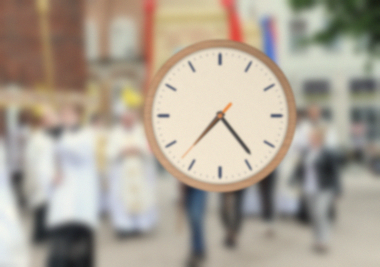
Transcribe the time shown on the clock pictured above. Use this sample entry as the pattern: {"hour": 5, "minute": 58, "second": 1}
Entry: {"hour": 7, "minute": 23, "second": 37}
